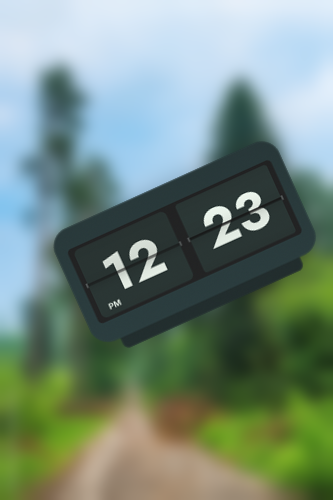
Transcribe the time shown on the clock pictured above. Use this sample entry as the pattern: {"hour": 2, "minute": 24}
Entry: {"hour": 12, "minute": 23}
